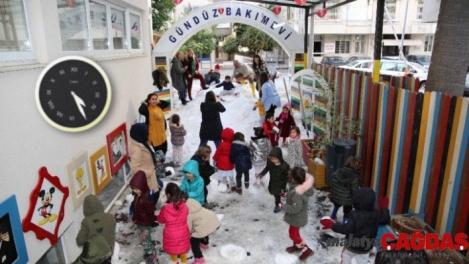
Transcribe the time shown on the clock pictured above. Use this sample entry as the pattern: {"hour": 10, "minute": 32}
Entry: {"hour": 4, "minute": 25}
